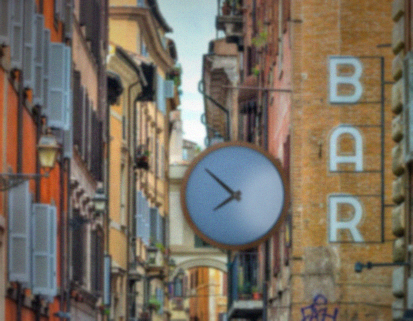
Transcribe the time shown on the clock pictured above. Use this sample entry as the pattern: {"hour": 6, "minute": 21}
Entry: {"hour": 7, "minute": 52}
